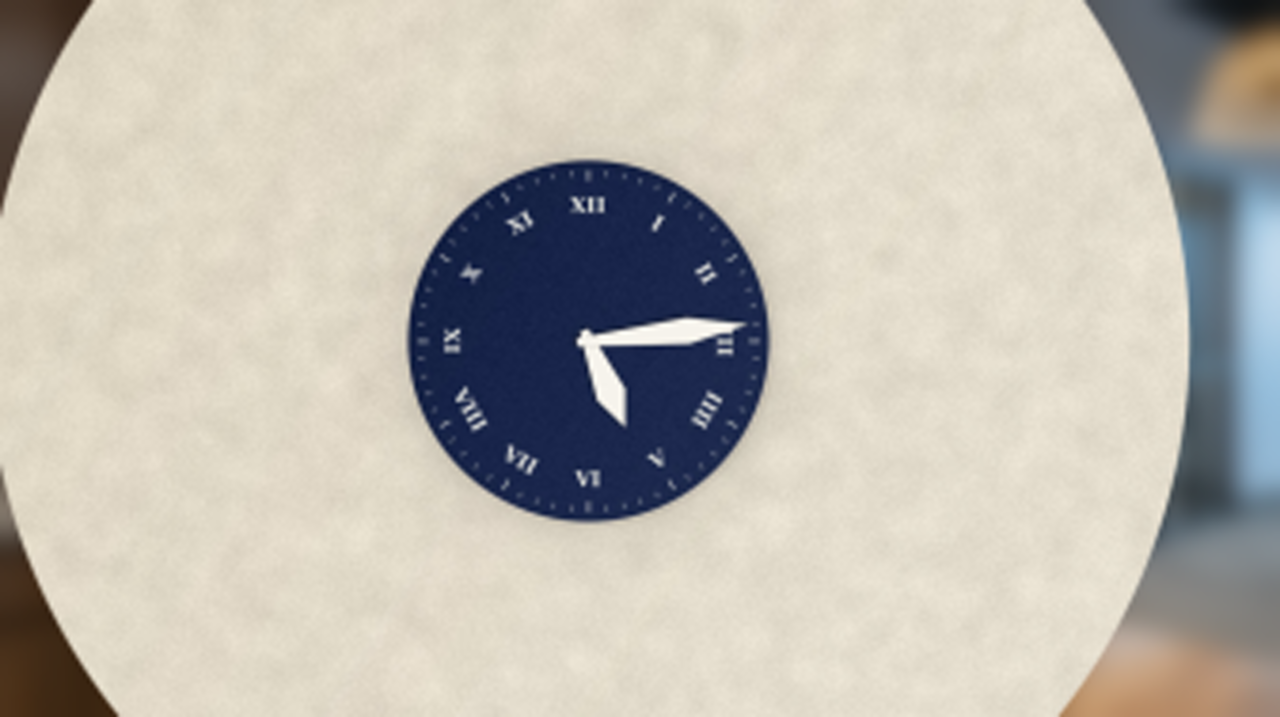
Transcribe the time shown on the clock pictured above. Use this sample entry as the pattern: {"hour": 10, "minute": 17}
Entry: {"hour": 5, "minute": 14}
